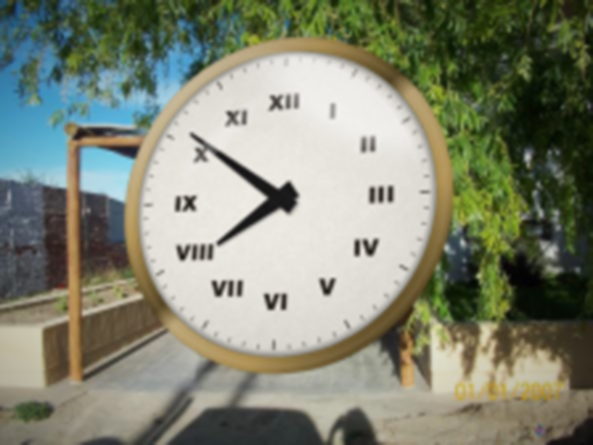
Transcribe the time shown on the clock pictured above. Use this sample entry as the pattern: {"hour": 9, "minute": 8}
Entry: {"hour": 7, "minute": 51}
